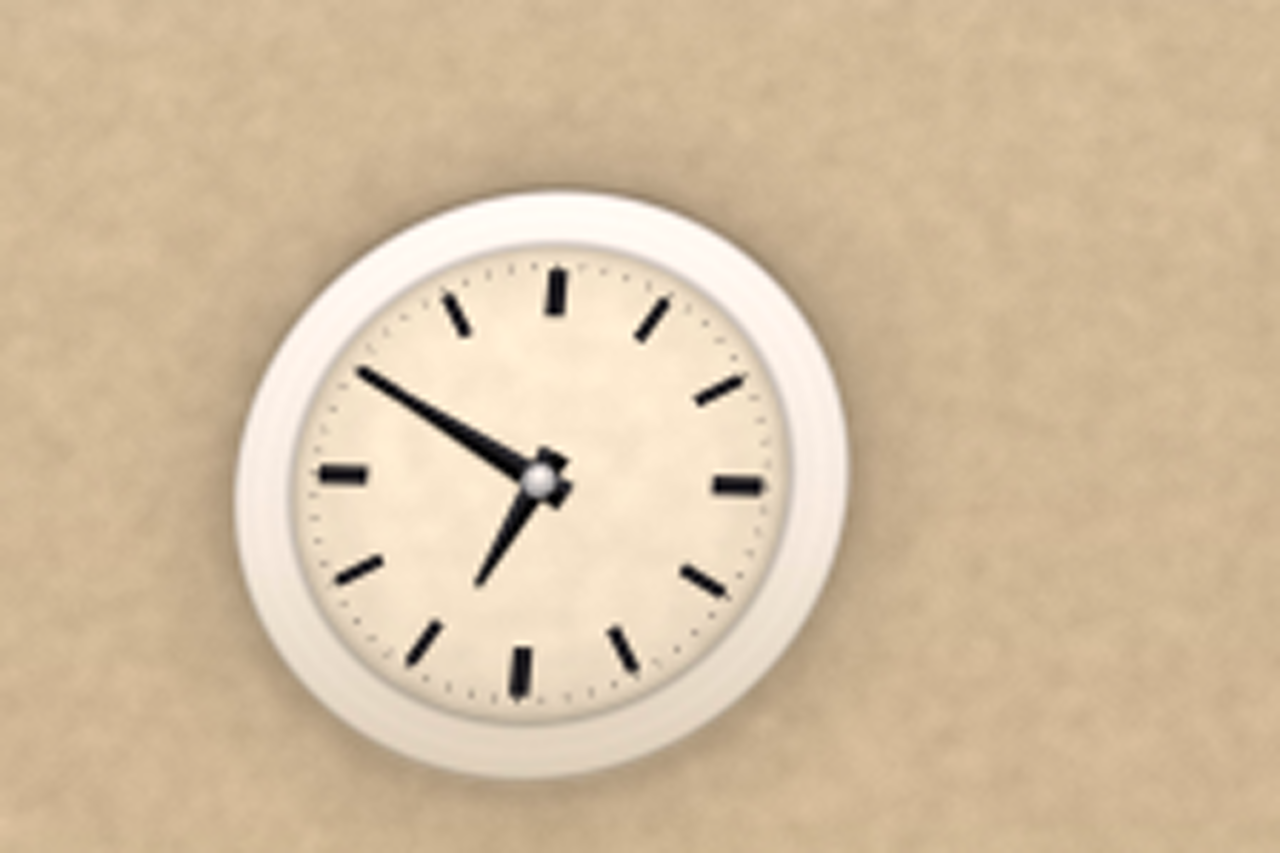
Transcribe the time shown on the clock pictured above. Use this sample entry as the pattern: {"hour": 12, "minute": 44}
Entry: {"hour": 6, "minute": 50}
